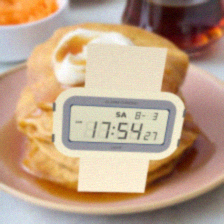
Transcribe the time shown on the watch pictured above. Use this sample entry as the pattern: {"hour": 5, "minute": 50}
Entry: {"hour": 17, "minute": 54}
